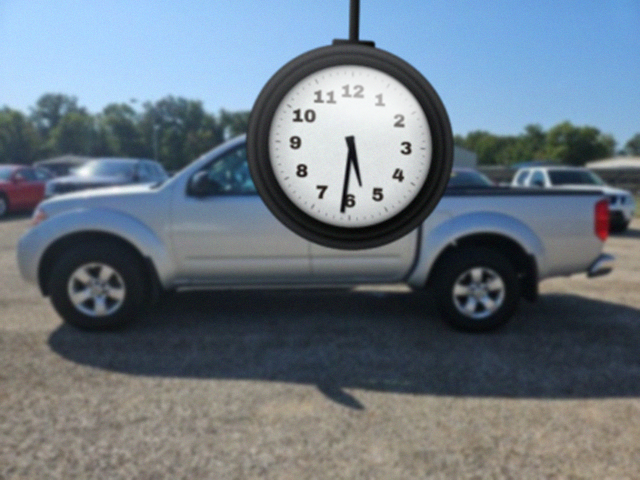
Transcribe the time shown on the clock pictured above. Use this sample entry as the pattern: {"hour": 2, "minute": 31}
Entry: {"hour": 5, "minute": 31}
